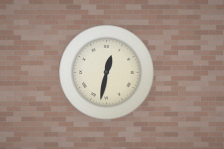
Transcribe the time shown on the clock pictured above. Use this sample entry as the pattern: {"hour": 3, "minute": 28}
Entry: {"hour": 12, "minute": 32}
